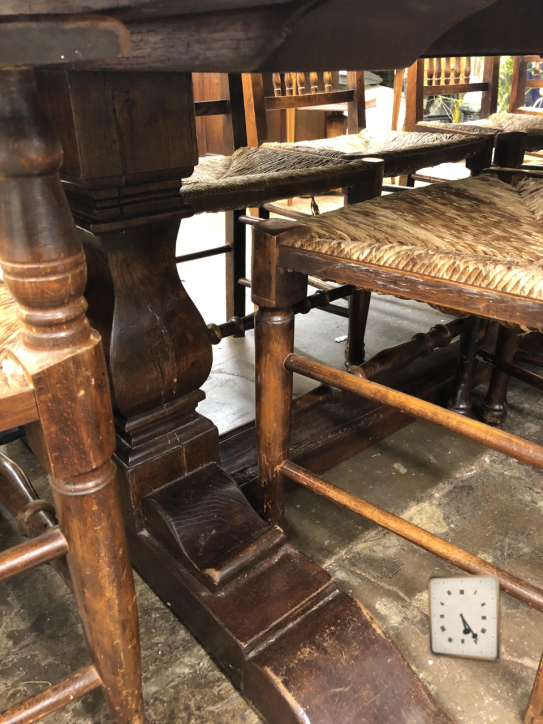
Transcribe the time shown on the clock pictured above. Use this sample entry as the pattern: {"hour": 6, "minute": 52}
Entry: {"hour": 5, "minute": 24}
